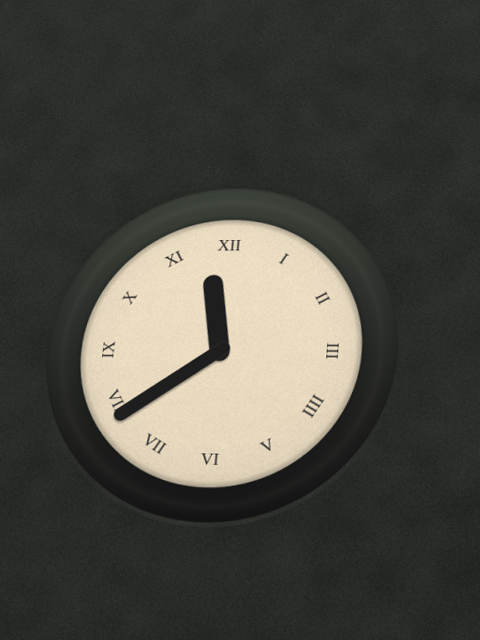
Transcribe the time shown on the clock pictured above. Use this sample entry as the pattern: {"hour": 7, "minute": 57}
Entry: {"hour": 11, "minute": 39}
